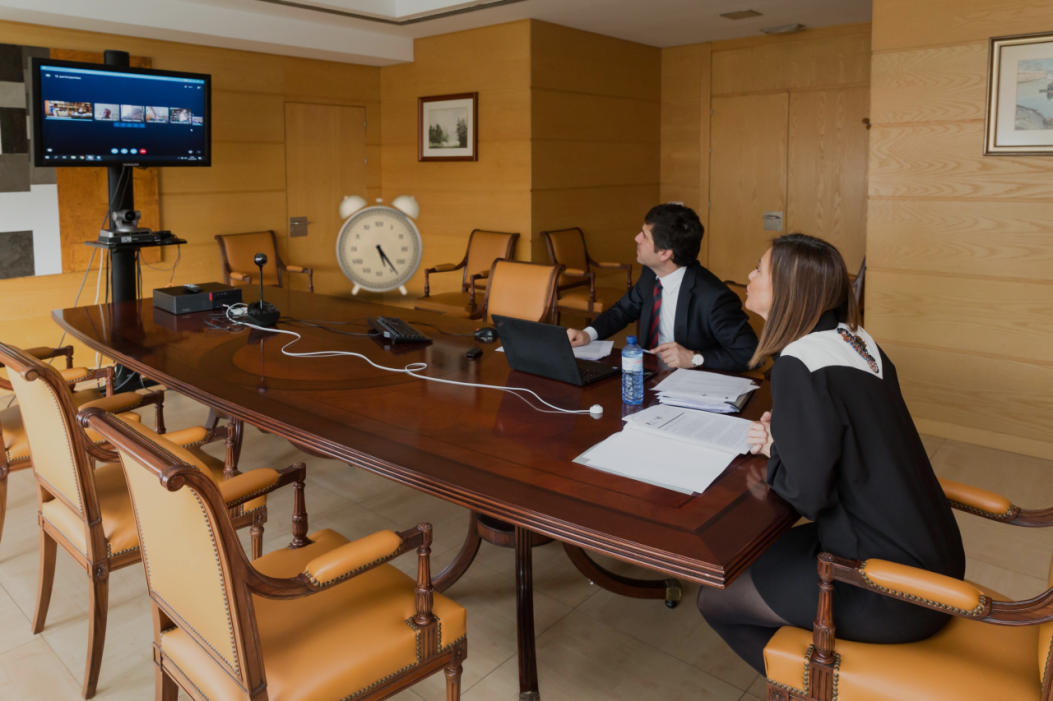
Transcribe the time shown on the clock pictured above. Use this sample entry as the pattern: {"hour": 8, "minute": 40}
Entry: {"hour": 5, "minute": 24}
